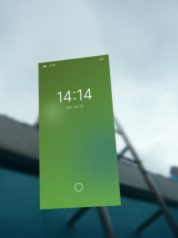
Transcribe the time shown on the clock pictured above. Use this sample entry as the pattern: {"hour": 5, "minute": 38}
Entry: {"hour": 14, "minute": 14}
